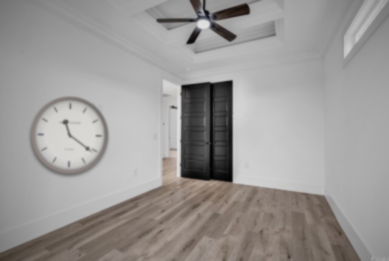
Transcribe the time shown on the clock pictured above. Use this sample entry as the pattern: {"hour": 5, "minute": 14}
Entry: {"hour": 11, "minute": 21}
